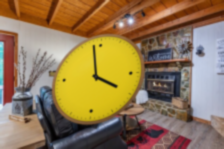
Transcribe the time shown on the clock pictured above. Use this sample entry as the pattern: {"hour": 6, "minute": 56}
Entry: {"hour": 3, "minute": 58}
